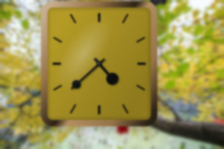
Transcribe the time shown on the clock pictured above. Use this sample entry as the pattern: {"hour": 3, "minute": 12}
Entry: {"hour": 4, "minute": 38}
